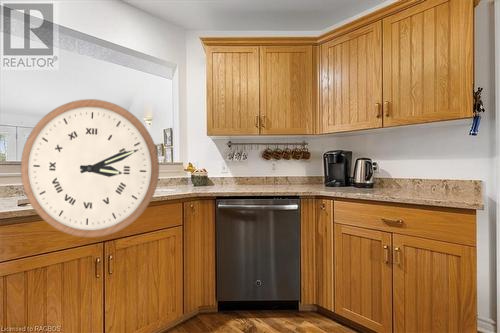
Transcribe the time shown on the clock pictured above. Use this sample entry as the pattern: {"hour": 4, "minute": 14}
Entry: {"hour": 3, "minute": 11}
